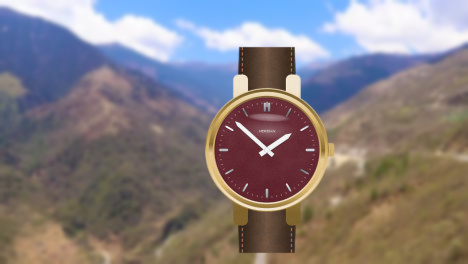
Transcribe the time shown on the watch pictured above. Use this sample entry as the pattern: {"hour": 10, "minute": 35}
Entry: {"hour": 1, "minute": 52}
